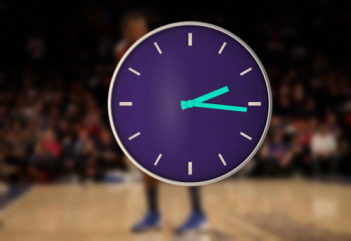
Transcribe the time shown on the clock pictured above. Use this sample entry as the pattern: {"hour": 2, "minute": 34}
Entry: {"hour": 2, "minute": 16}
